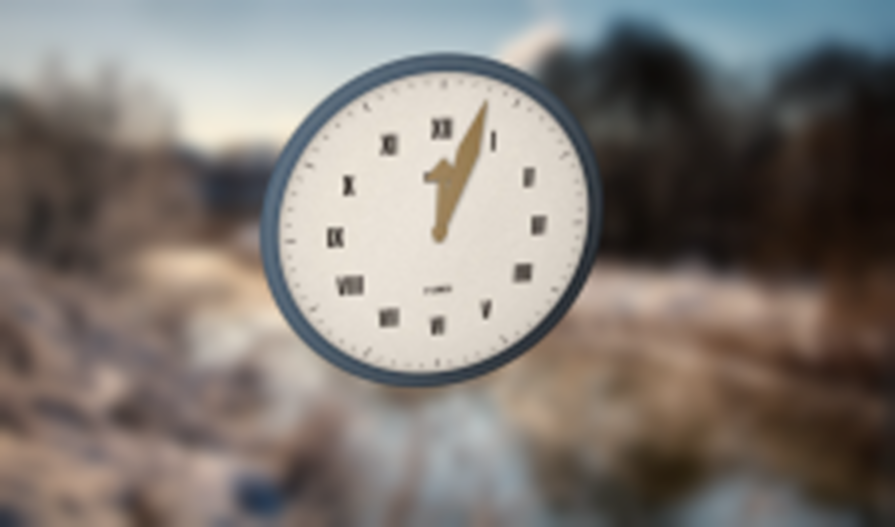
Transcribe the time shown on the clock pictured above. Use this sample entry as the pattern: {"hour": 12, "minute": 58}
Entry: {"hour": 12, "minute": 3}
